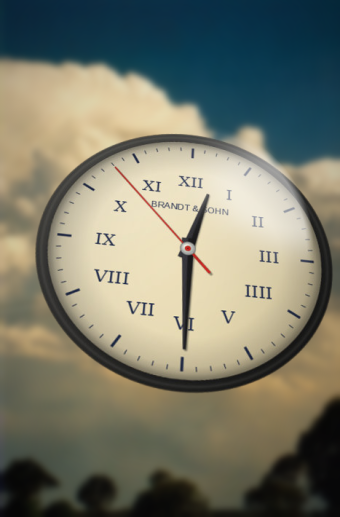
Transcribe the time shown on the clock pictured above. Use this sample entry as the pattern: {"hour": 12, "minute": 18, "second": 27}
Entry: {"hour": 12, "minute": 29, "second": 53}
